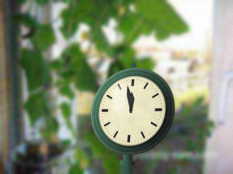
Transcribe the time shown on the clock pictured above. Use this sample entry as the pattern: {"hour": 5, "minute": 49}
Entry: {"hour": 11, "minute": 58}
